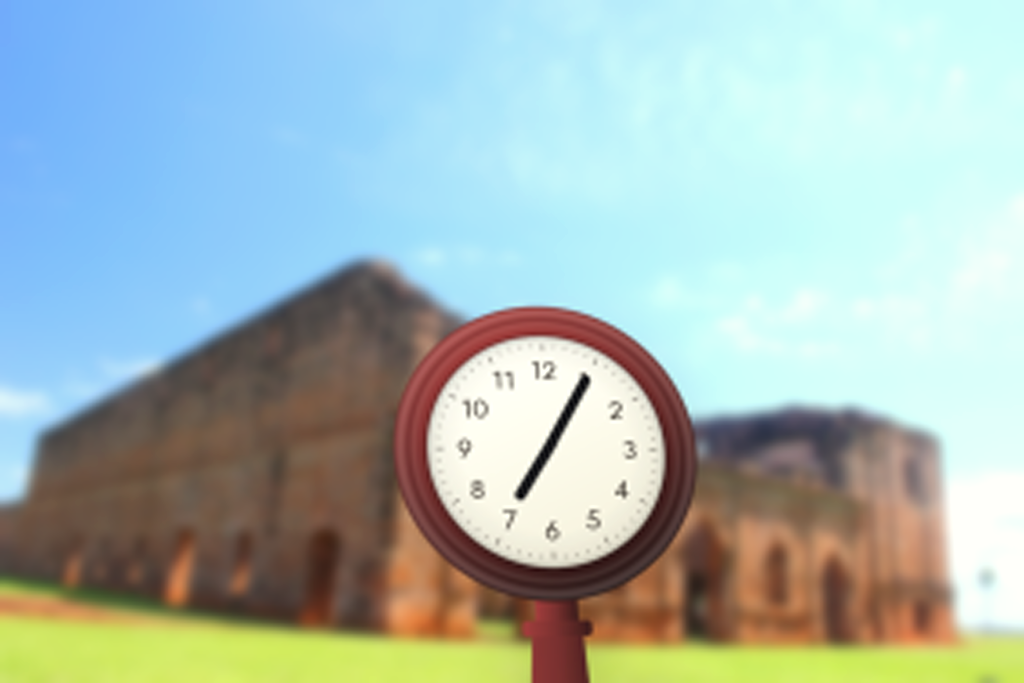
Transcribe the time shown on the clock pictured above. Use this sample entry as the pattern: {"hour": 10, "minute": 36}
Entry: {"hour": 7, "minute": 5}
